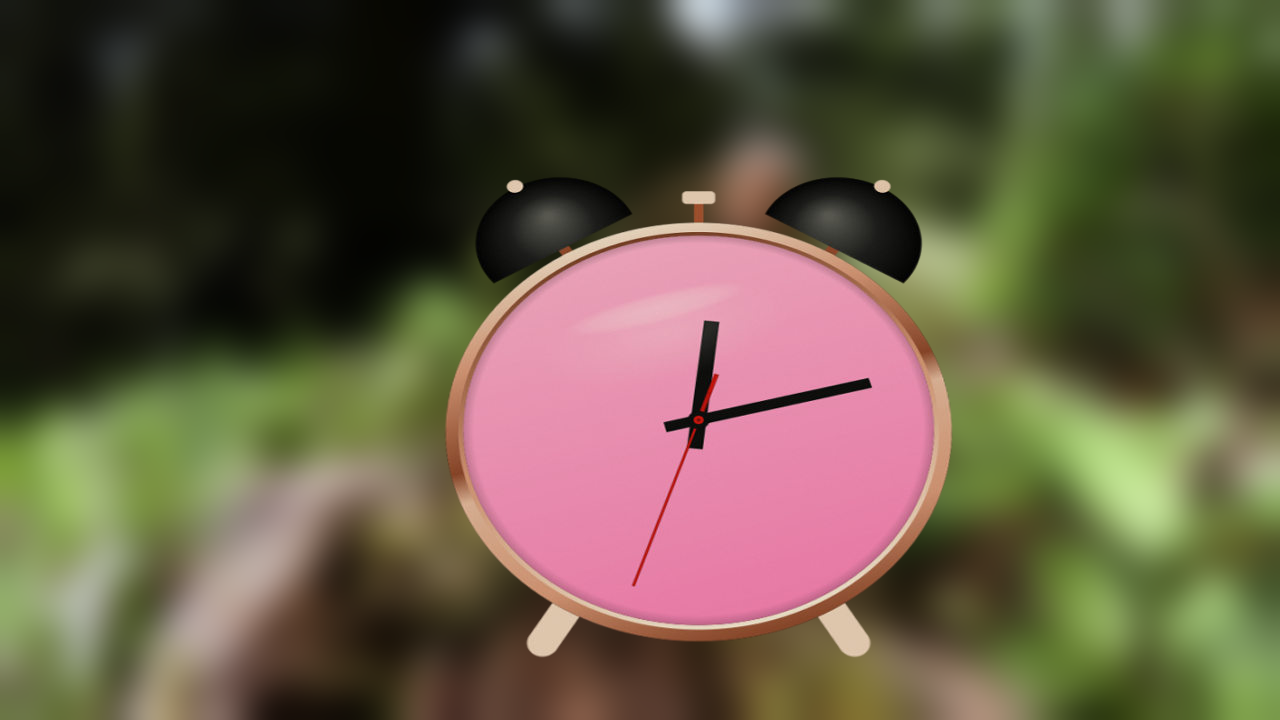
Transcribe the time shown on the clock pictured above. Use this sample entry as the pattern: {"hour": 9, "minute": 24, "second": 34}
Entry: {"hour": 12, "minute": 12, "second": 33}
